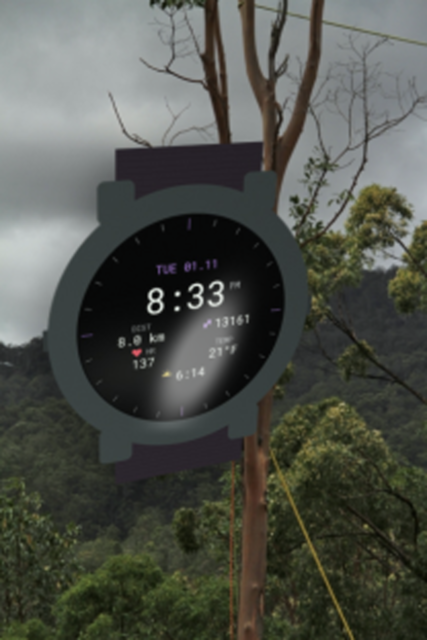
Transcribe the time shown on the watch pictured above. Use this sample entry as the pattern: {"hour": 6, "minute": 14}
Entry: {"hour": 8, "minute": 33}
